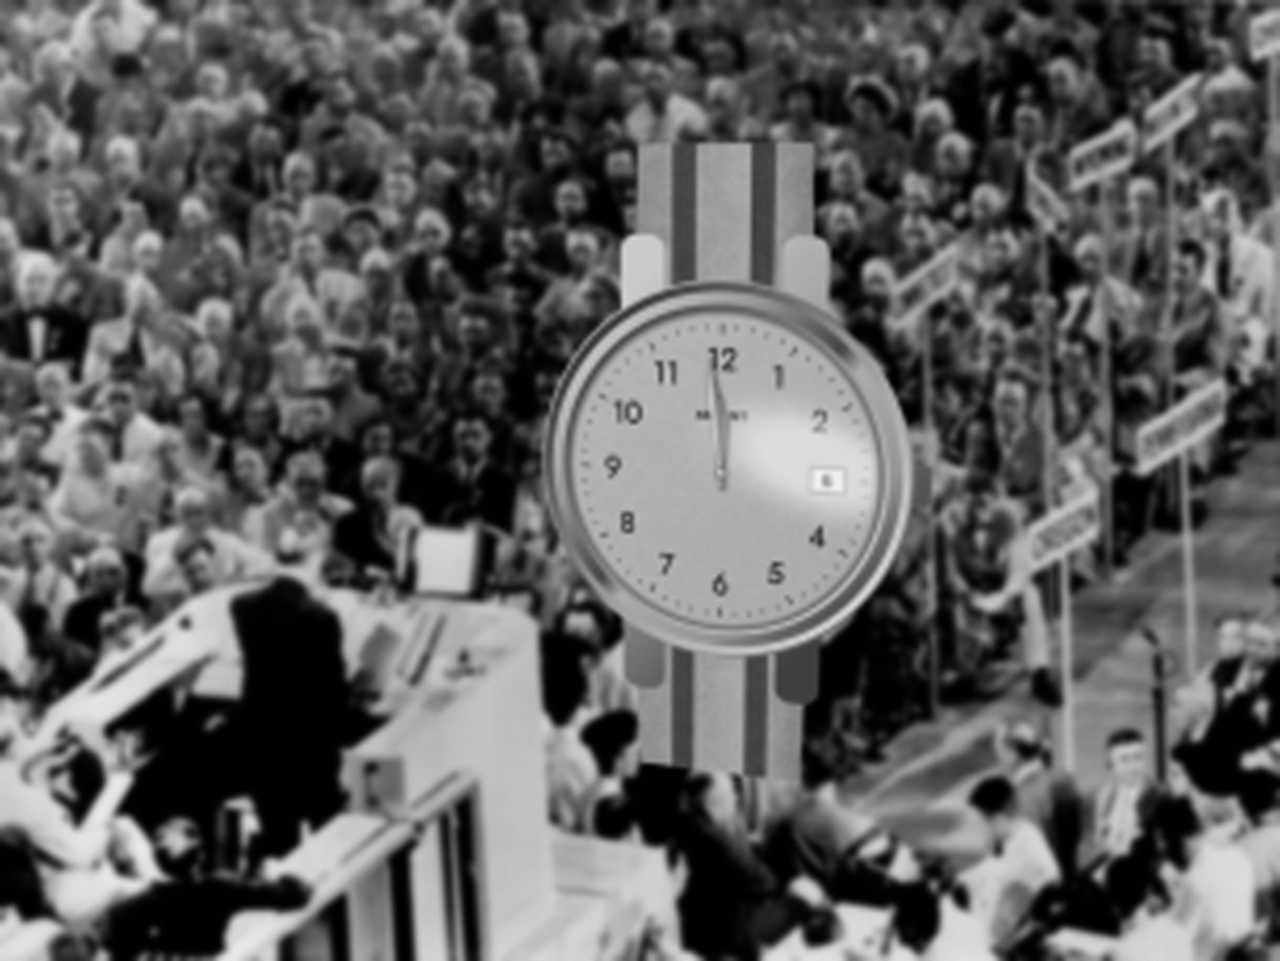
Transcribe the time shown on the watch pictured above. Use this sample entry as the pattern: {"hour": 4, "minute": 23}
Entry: {"hour": 11, "minute": 59}
